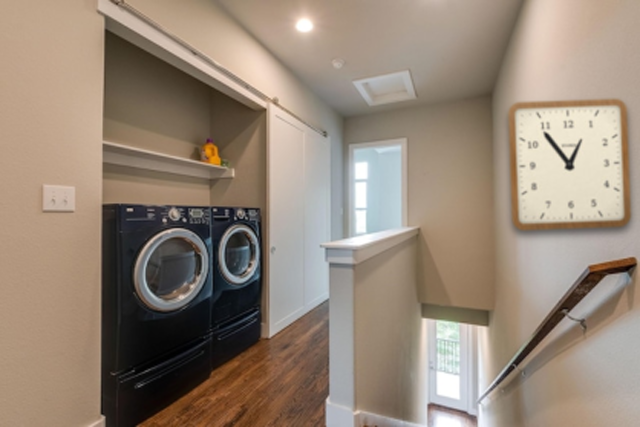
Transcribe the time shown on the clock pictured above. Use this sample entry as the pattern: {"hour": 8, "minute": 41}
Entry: {"hour": 12, "minute": 54}
